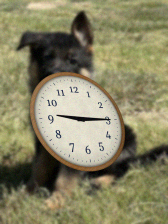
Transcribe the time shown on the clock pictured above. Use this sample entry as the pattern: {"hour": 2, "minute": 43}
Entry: {"hour": 9, "minute": 15}
